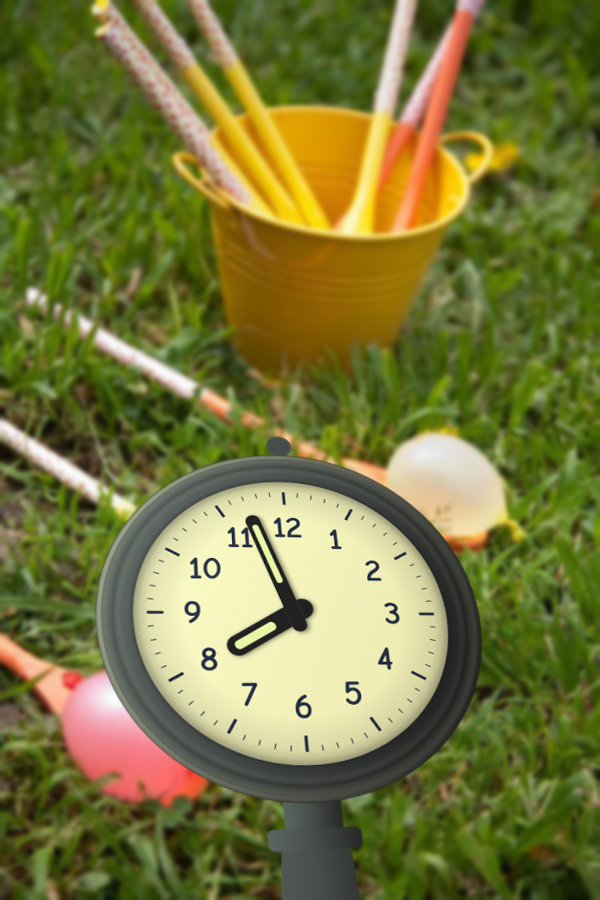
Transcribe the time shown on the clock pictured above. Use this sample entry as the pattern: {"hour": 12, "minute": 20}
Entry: {"hour": 7, "minute": 57}
